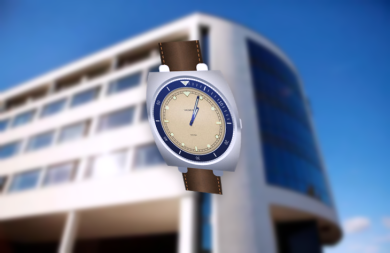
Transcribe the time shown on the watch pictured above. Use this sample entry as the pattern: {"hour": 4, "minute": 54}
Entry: {"hour": 1, "minute": 4}
